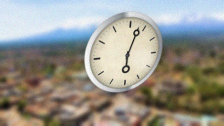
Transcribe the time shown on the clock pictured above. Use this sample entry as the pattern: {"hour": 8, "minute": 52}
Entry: {"hour": 6, "minute": 3}
